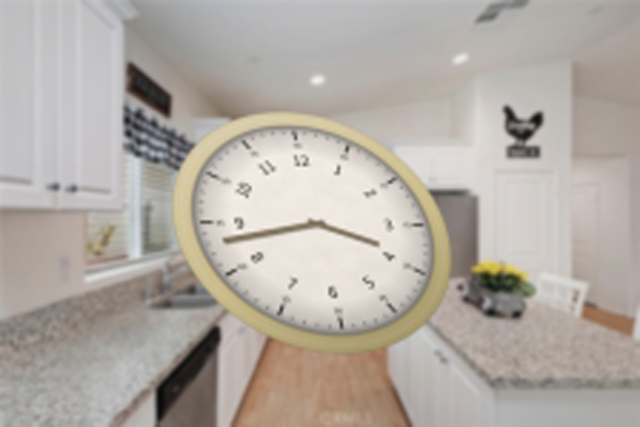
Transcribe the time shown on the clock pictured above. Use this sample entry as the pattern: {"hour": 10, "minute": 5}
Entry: {"hour": 3, "minute": 43}
